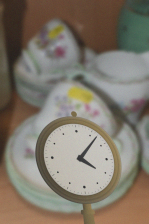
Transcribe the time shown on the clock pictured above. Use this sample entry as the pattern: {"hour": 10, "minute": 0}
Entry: {"hour": 4, "minute": 7}
